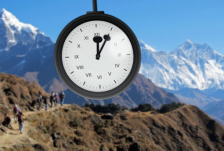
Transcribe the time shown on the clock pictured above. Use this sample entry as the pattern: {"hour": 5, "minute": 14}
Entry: {"hour": 12, "minute": 5}
